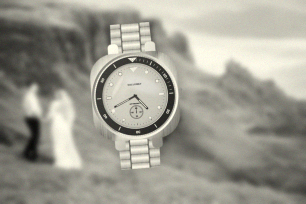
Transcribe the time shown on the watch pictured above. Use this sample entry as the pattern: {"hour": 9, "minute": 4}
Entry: {"hour": 4, "minute": 41}
